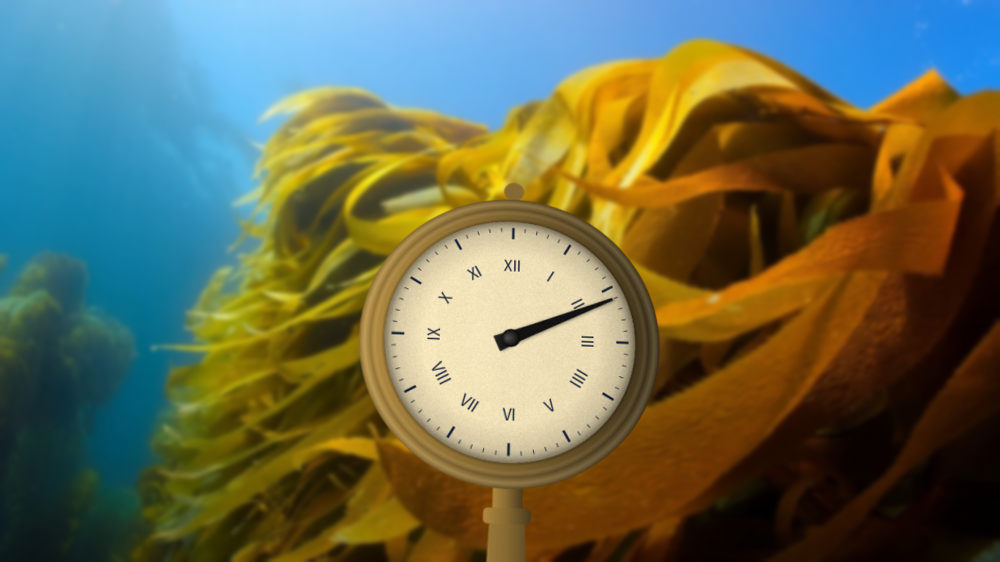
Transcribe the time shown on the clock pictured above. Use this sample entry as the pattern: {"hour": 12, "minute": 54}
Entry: {"hour": 2, "minute": 11}
